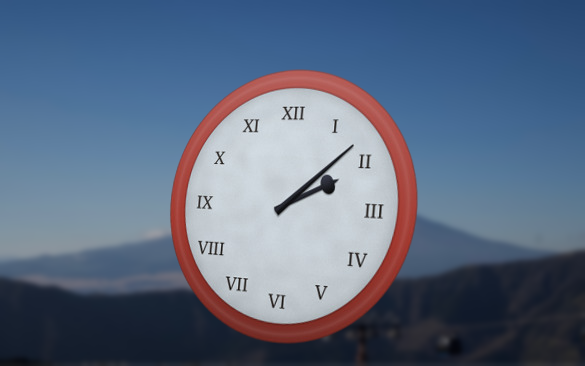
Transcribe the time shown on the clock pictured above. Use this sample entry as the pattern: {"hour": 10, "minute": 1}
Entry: {"hour": 2, "minute": 8}
